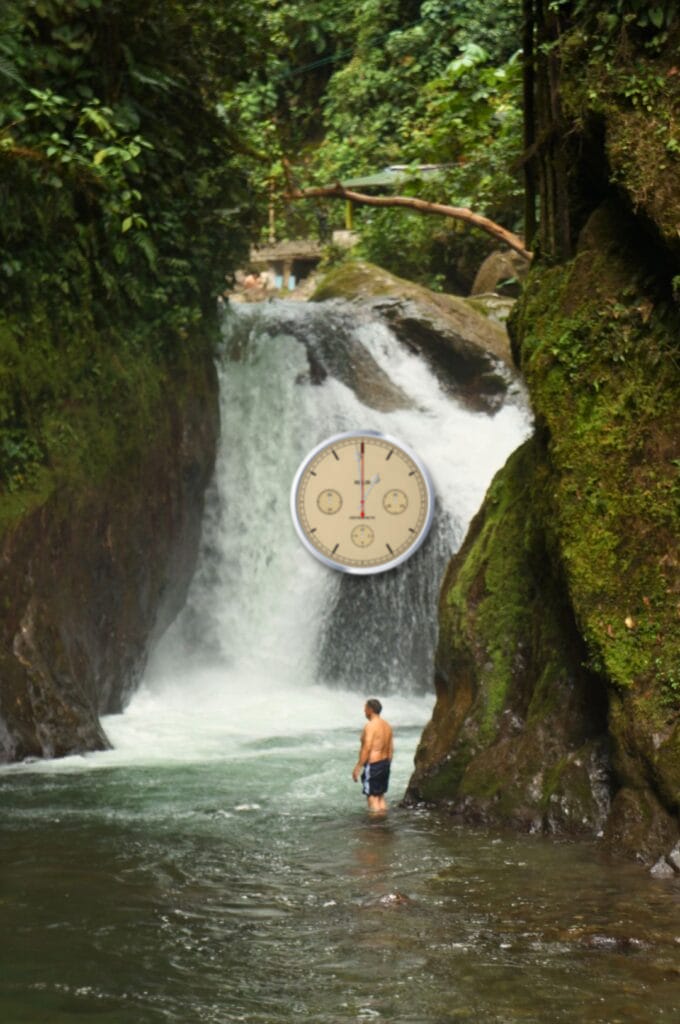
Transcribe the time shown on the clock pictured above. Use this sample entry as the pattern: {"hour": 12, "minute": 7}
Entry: {"hour": 12, "minute": 59}
